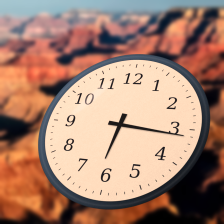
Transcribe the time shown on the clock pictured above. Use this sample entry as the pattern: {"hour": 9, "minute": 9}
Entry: {"hour": 6, "minute": 16}
